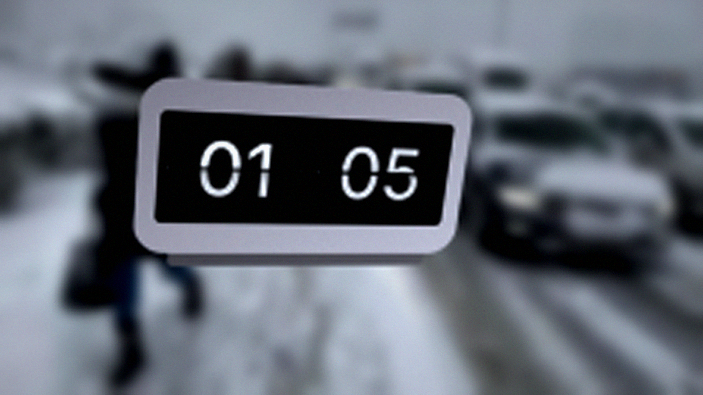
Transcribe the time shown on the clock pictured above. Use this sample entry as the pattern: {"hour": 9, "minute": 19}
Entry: {"hour": 1, "minute": 5}
